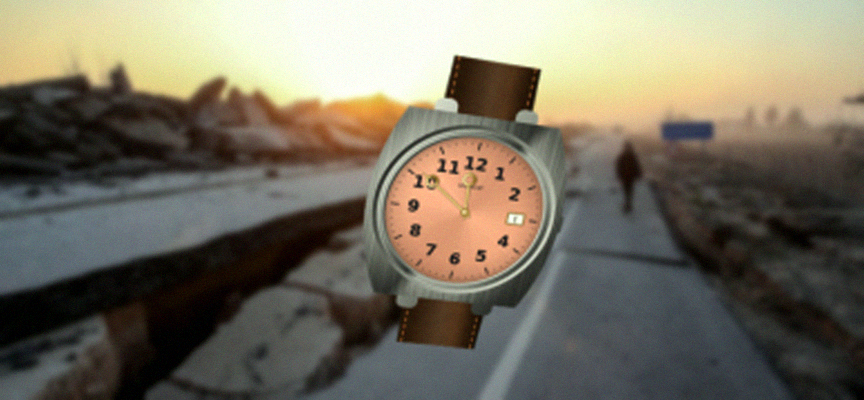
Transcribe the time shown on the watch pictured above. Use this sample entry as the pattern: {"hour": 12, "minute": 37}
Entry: {"hour": 11, "minute": 51}
